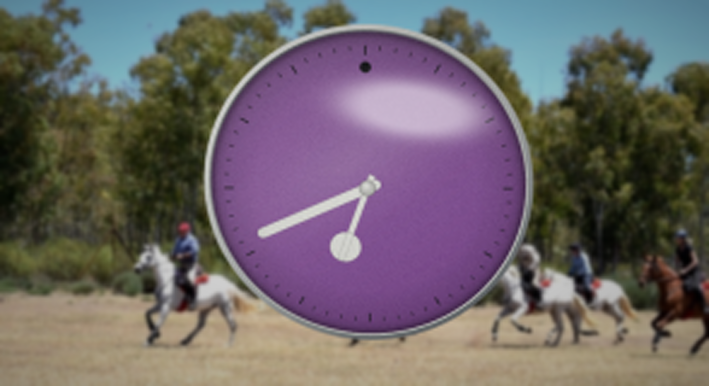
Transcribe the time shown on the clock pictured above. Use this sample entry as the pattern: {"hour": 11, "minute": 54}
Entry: {"hour": 6, "minute": 41}
